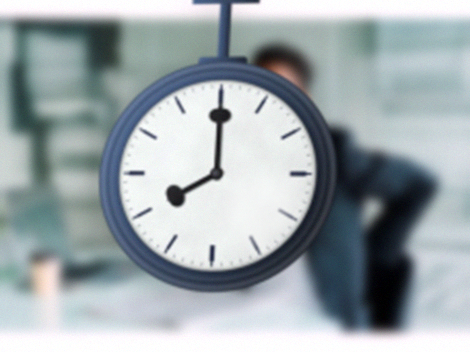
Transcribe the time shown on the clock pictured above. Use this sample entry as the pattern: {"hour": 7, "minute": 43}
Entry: {"hour": 8, "minute": 0}
